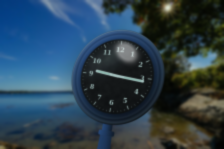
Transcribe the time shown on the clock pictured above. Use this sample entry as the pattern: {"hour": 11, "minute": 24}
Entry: {"hour": 9, "minute": 16}
